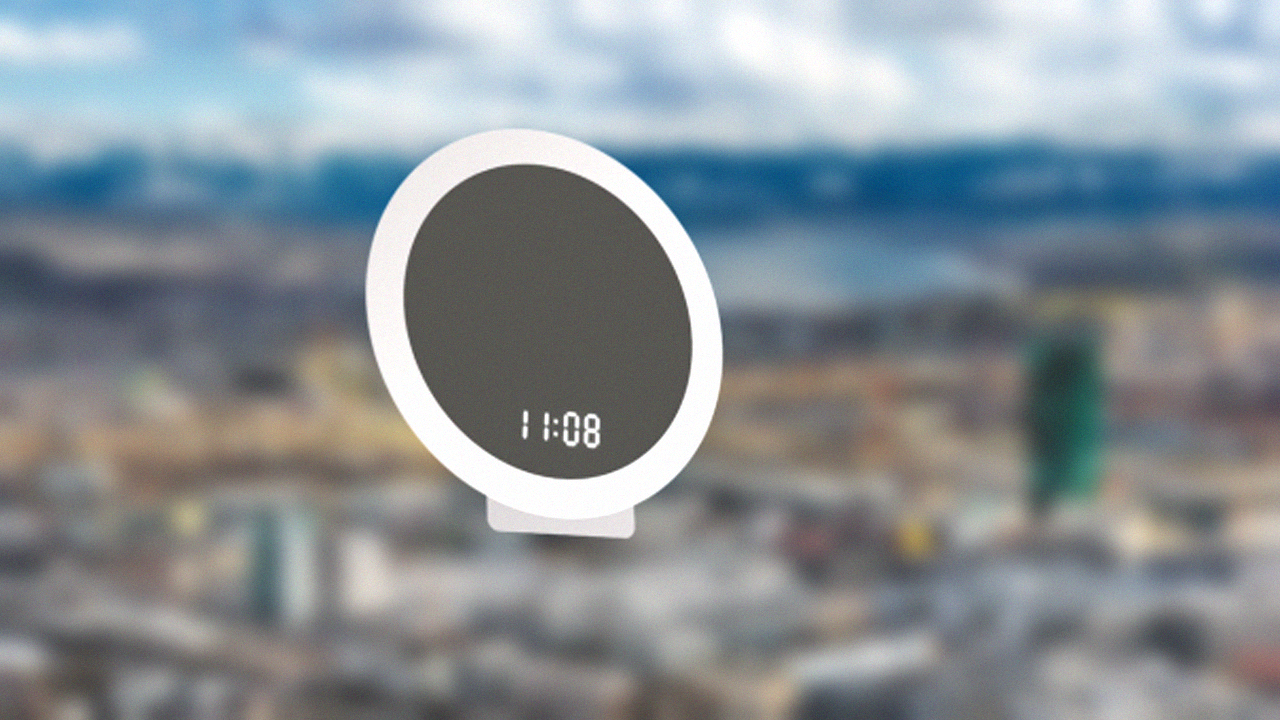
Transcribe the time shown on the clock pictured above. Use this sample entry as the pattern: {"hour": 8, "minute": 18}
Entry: {"hour": 11, "minute": 8}
